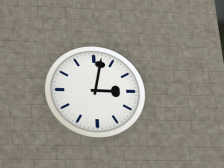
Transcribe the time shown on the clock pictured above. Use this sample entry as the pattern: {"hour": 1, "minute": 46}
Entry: {"hour": 3, "minute": 2}
